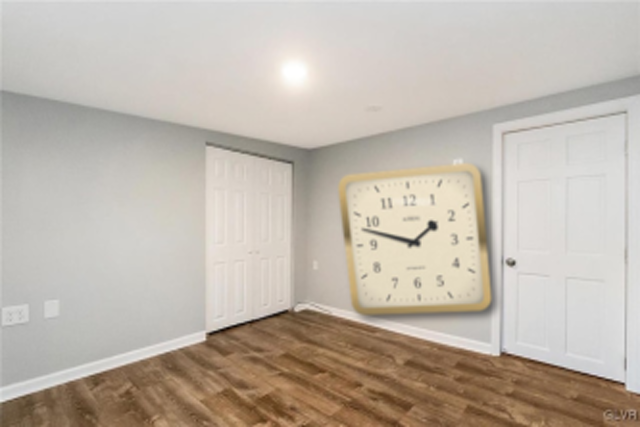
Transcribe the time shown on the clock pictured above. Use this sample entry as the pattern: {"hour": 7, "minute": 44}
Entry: {"hour": 1, "minute": 48}
